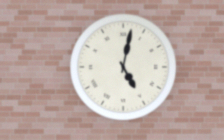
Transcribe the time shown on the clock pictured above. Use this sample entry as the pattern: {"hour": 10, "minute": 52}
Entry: {"hour": 5, "minute": 2}
